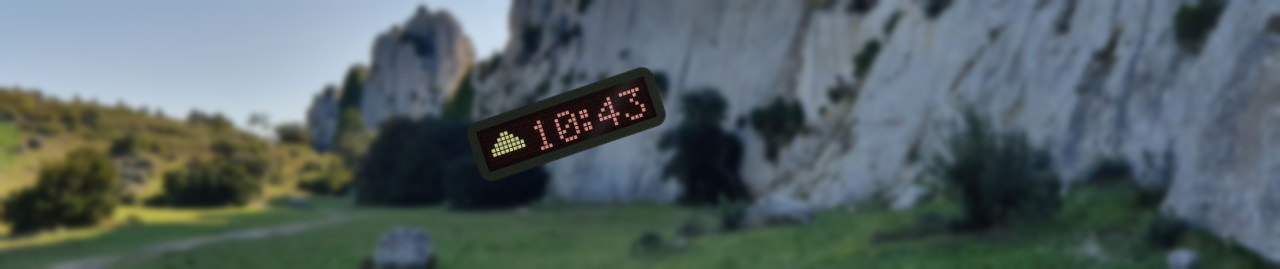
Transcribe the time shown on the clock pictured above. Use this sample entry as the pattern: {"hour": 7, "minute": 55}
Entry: {"hour": 10, "minute": 43}
